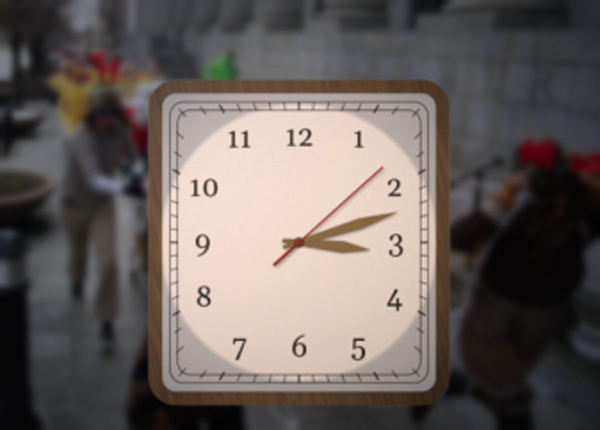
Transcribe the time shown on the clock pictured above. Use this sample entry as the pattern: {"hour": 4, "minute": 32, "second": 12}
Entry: {"hour": 3, "minute": 12, "second": 8}
